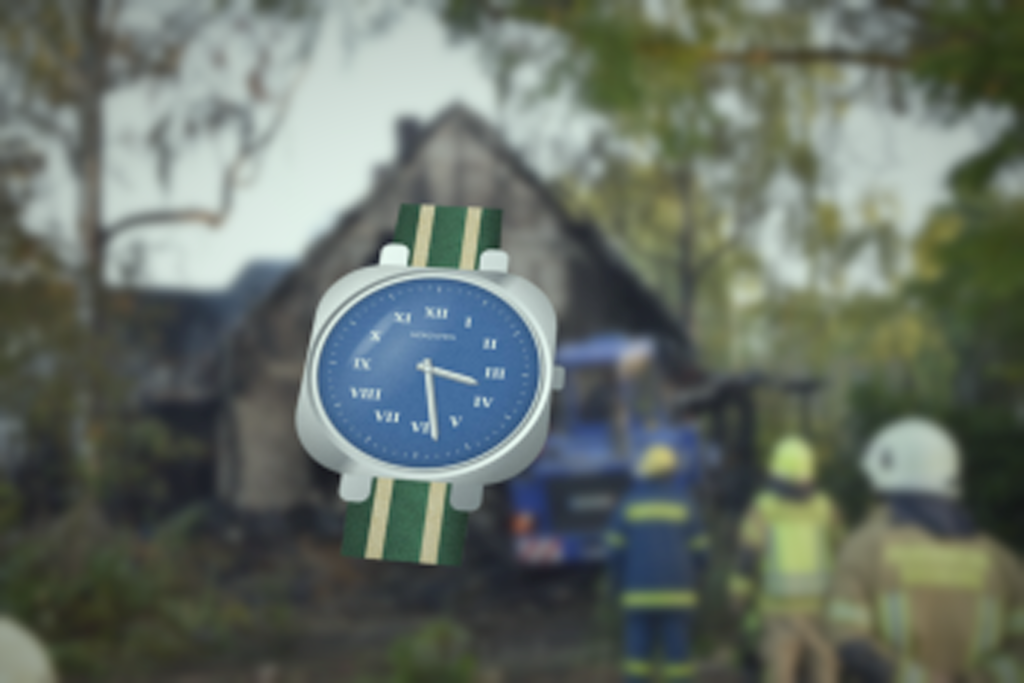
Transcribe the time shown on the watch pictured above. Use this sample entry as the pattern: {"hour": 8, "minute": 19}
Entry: {"hour": 3, "minute": 28}
